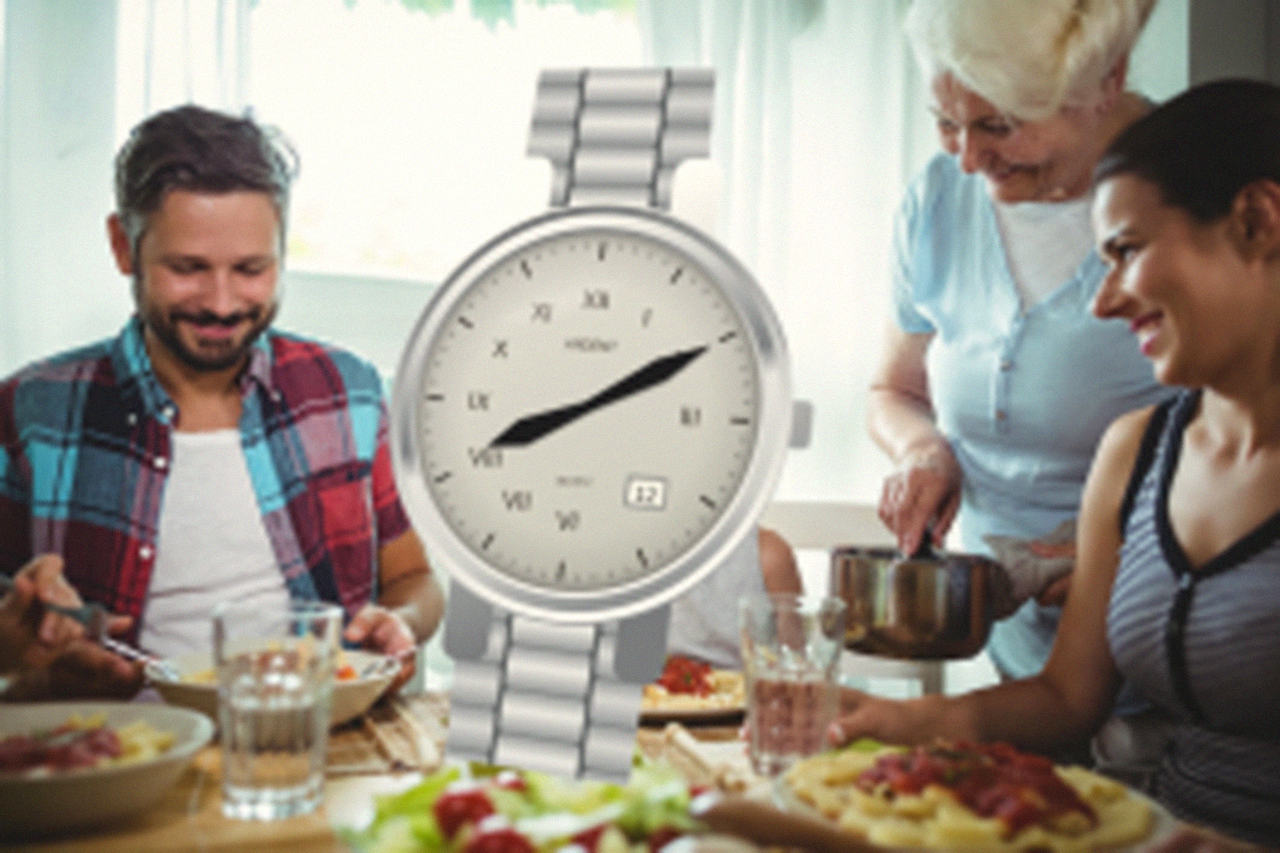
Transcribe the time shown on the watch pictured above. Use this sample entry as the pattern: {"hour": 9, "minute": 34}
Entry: {"hour": 8, "minute": 10}
